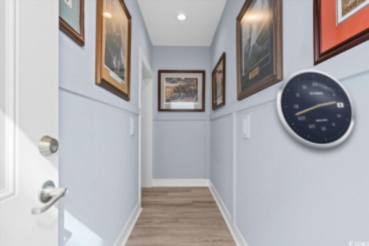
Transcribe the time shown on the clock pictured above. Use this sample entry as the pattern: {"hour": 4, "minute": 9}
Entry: {"hour": 2, "minute": 42}
